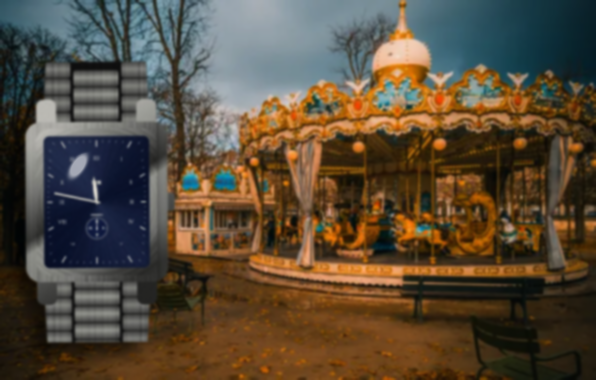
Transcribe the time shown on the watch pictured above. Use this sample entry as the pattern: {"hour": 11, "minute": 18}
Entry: {"hour": 11, "minute": 47}
